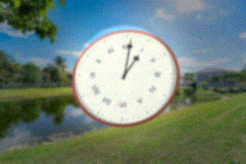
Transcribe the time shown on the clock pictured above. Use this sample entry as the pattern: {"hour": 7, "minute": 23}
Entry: {"hour": 1, "minute": 1}
